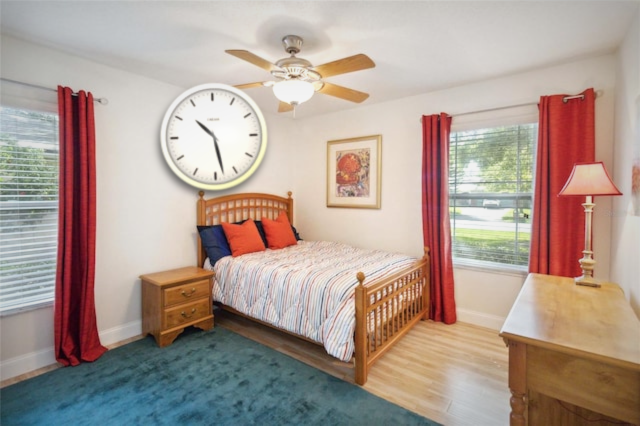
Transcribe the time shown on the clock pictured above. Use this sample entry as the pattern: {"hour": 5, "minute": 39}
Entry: {"hour": 10, "minute": 28}
